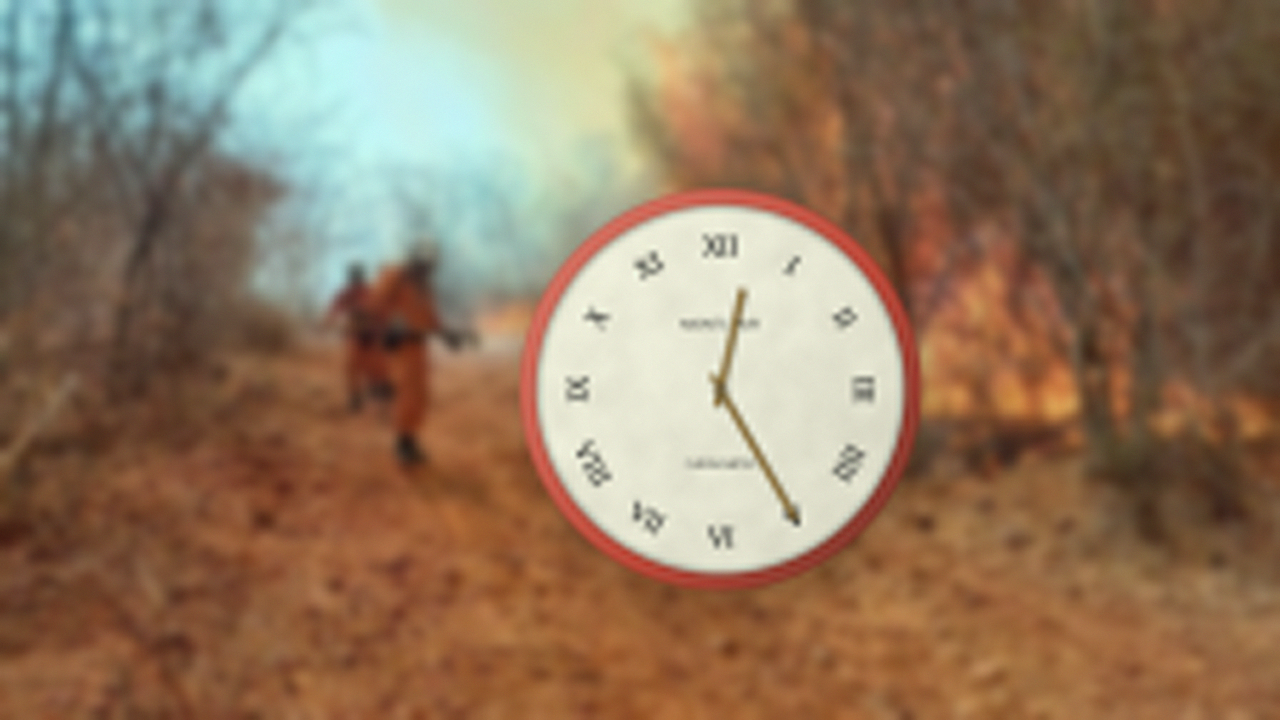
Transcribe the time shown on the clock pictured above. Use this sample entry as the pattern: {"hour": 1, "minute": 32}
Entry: {"hour": 12, "minute": 25}
